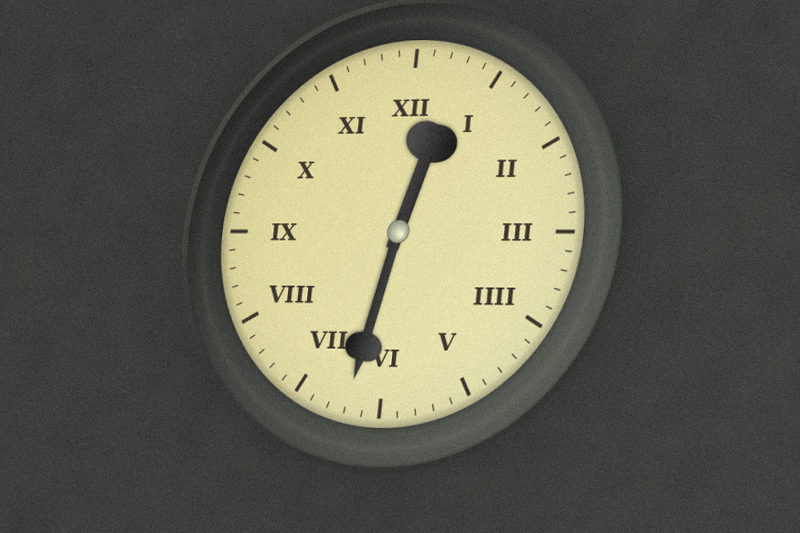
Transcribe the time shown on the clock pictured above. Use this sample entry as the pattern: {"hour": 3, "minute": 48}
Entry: {"hour": 12, "minute": 32}
